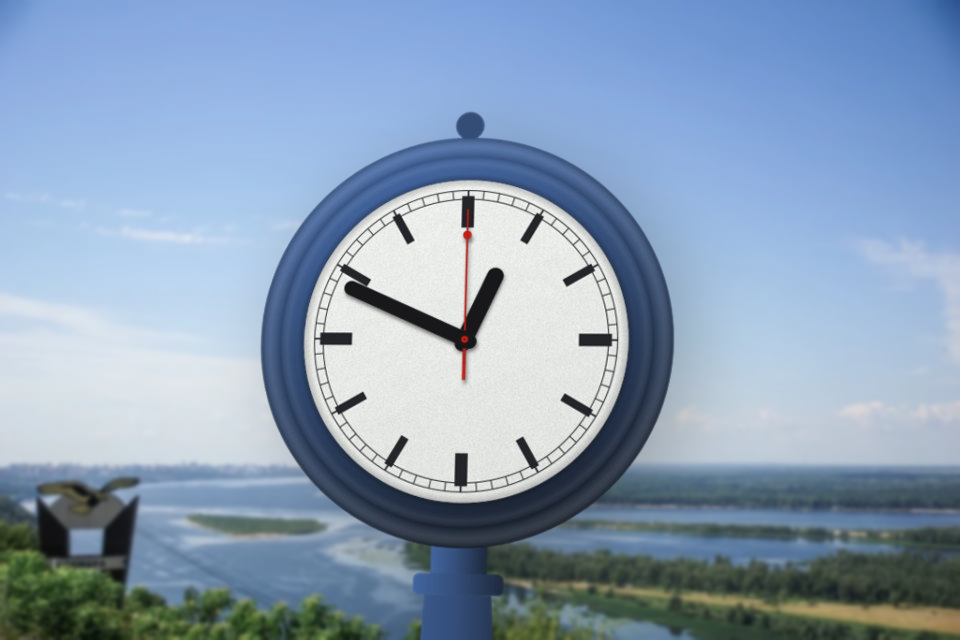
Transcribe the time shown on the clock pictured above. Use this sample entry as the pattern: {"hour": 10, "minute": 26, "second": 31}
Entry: {"hour": 12, "minute": 49, "second": 0}
